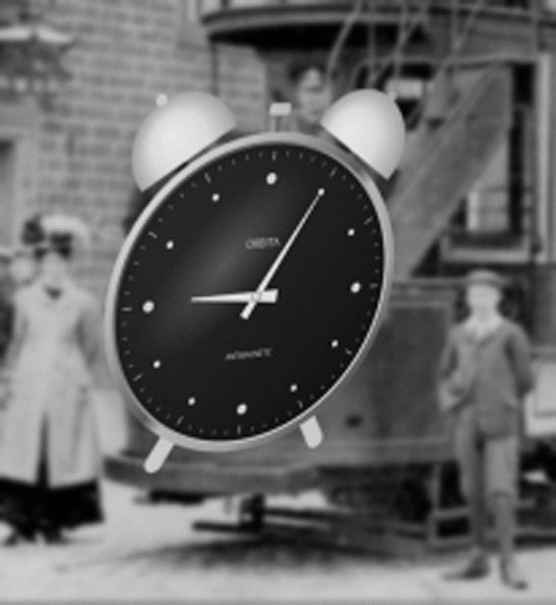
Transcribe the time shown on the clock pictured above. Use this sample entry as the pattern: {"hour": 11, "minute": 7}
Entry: {"hour": 9, "minute": 5}
